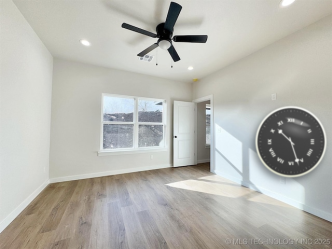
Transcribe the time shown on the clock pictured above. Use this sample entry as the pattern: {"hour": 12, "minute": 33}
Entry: {"hour": 10, "minute": 27}
